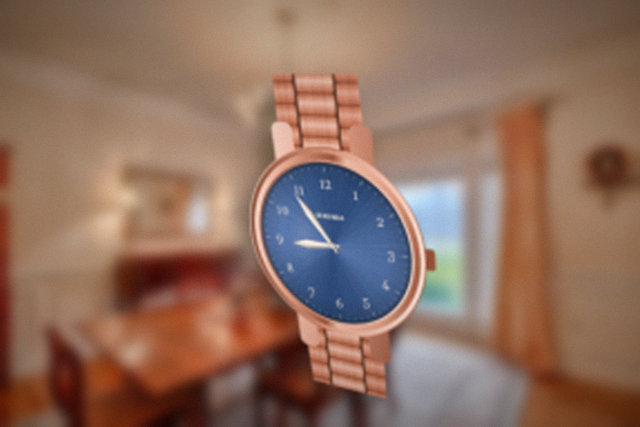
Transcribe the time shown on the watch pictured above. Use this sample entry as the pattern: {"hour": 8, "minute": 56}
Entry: {"hour": 8, "minute": 54}
